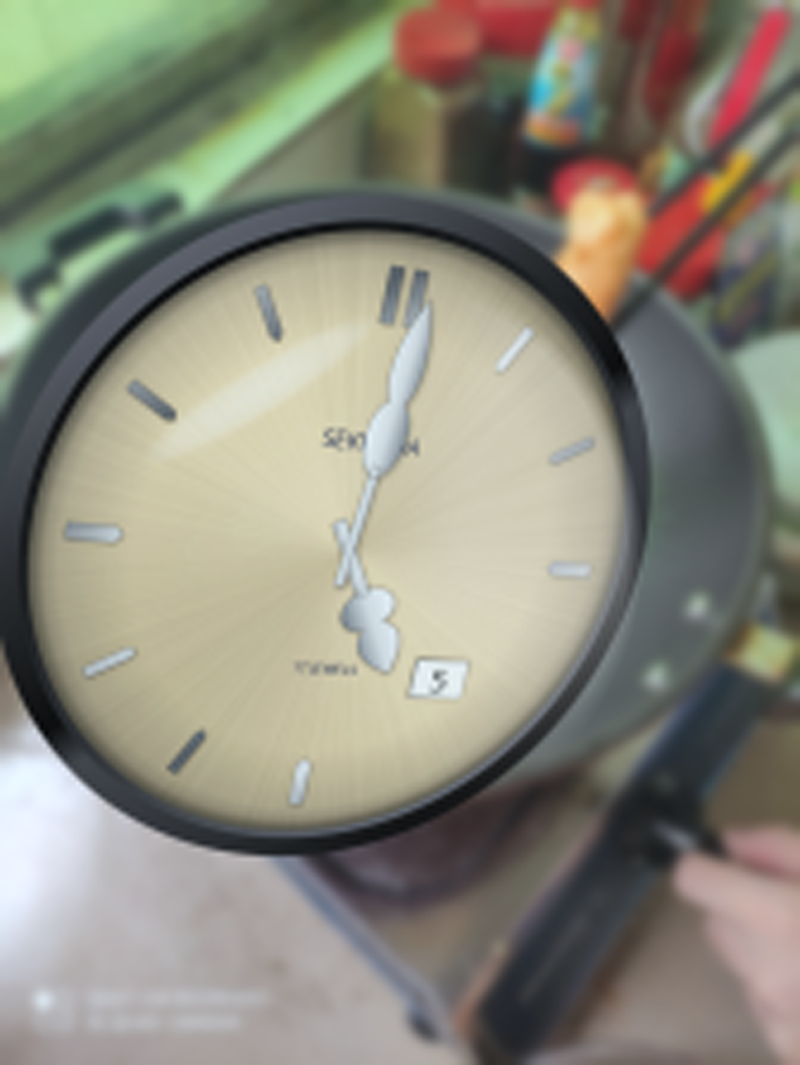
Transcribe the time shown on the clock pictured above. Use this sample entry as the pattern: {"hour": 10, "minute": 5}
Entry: {"hour": 5, "minute": 1}
